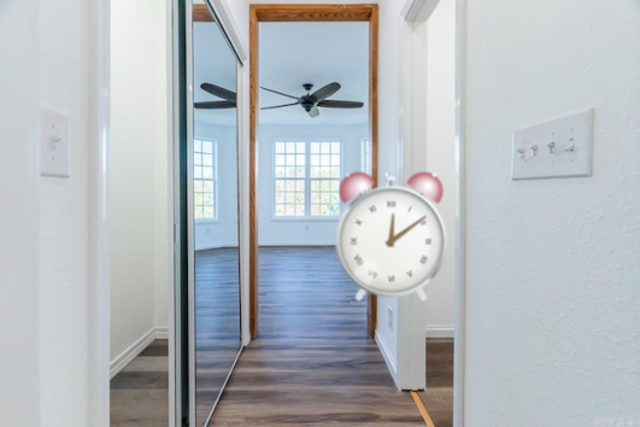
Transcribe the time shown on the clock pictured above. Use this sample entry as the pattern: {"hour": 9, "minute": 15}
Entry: {"hour": 12, "minute": 9}
